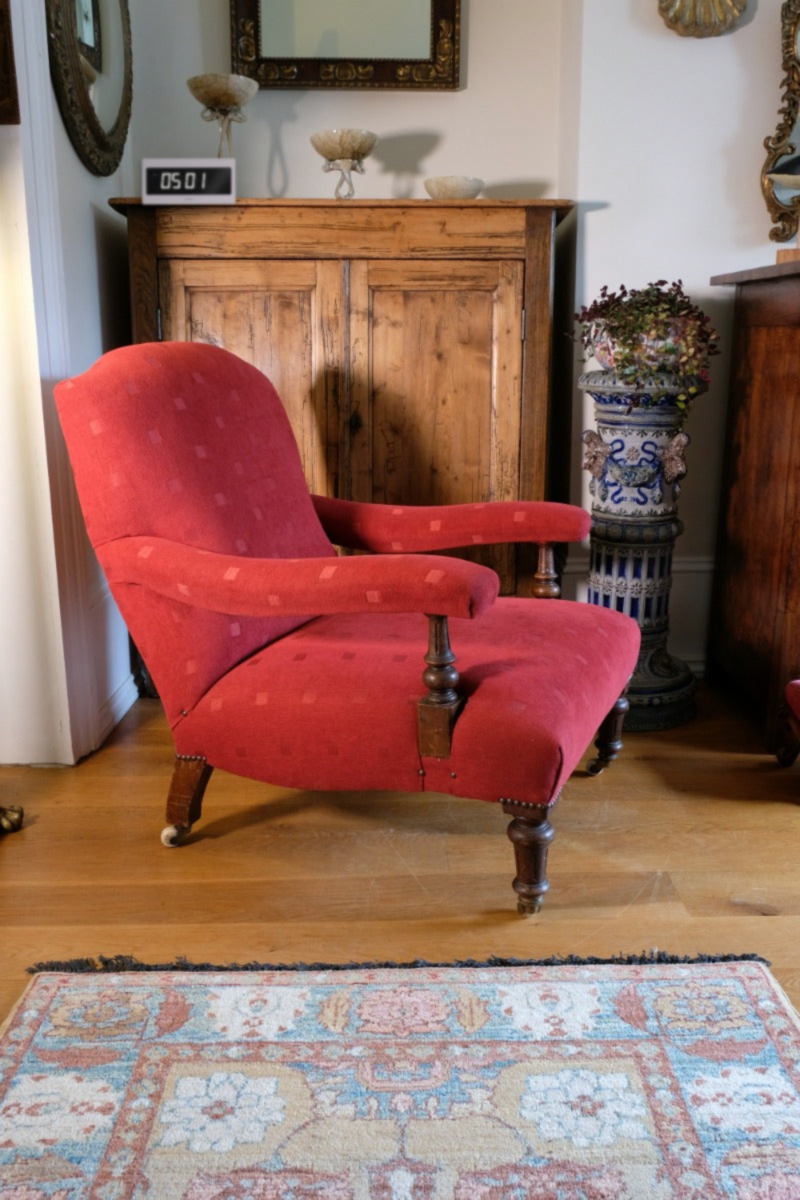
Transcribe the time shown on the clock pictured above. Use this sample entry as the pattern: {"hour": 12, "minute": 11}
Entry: {"hour": 5, "minute": 1}
